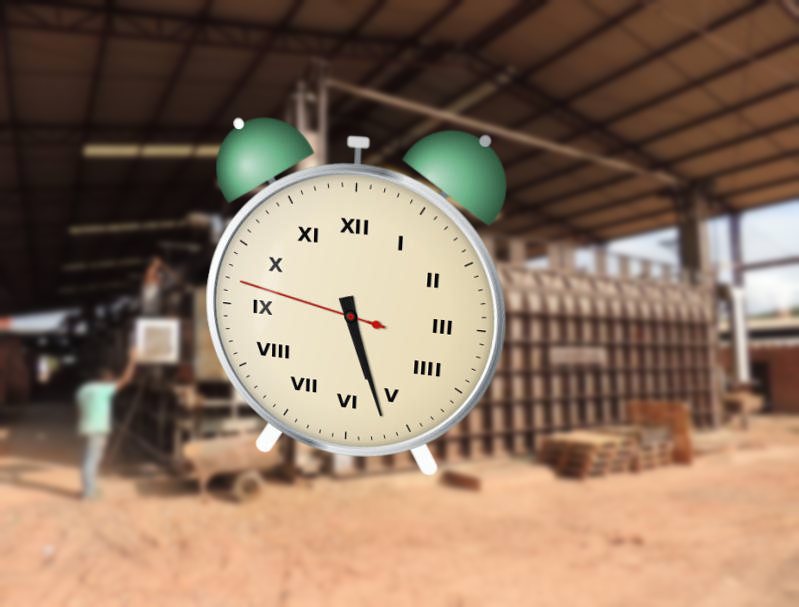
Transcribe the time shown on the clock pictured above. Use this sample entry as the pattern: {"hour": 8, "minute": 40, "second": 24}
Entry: {"hour": 5, "minute": 26, "second": 47}
